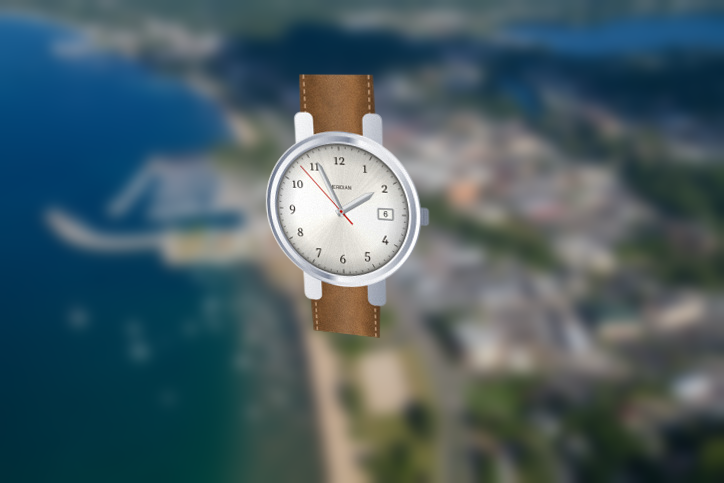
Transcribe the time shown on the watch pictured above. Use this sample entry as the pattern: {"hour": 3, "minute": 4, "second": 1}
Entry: {"hour": 1, "minute": 55, "second": 53}
